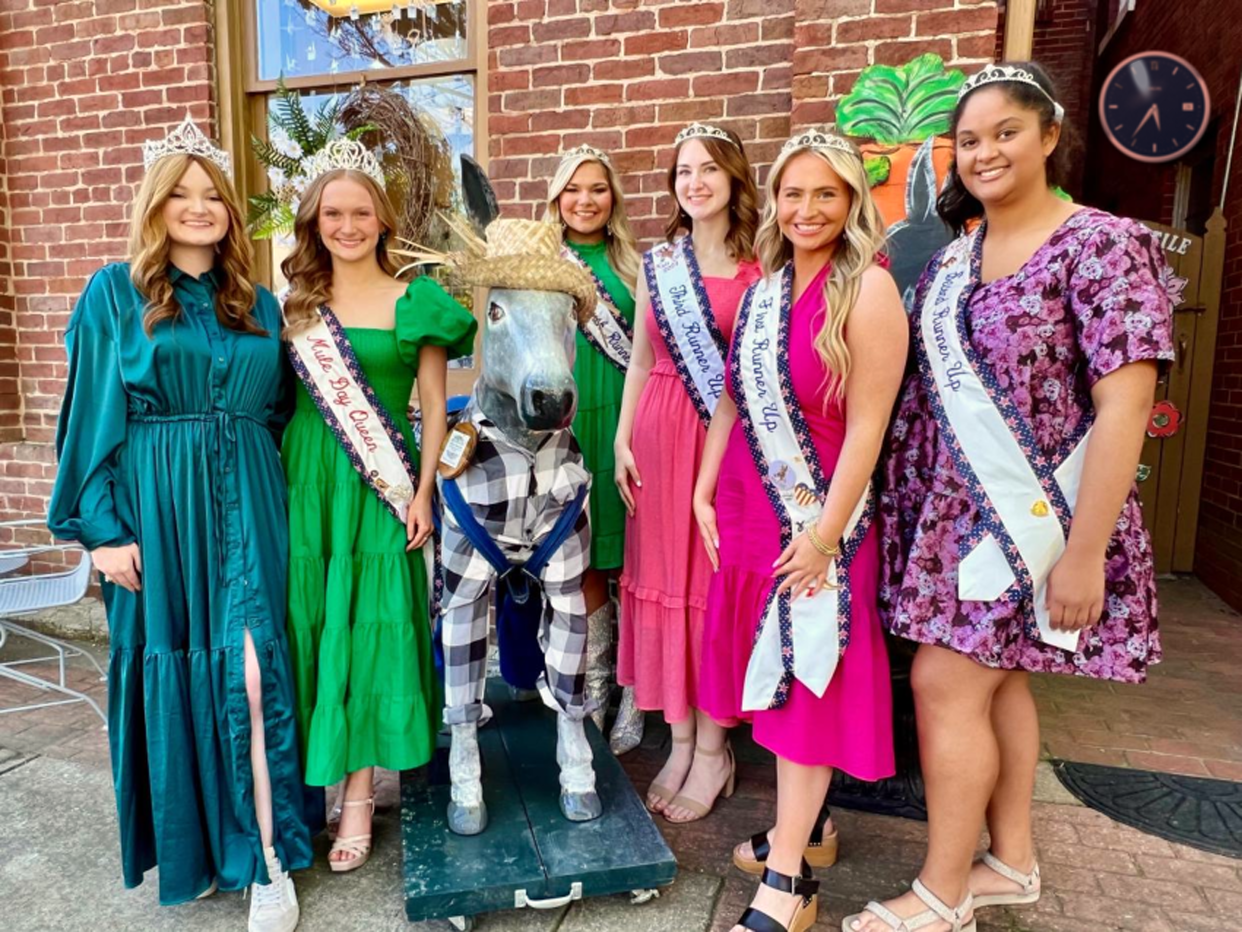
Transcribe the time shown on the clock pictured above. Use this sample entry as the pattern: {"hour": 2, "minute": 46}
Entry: {"hour": 5, "minute": 36}
